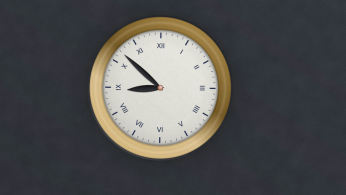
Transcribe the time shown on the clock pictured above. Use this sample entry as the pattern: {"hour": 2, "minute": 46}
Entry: {"hour": 8, "minute": 52}
